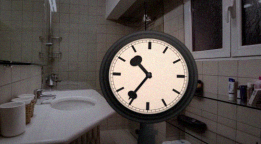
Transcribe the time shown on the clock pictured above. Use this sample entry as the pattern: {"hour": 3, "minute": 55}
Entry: {"hour": 10, "minute": 36}
